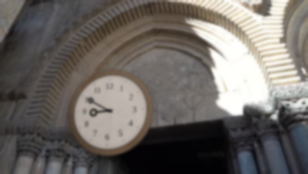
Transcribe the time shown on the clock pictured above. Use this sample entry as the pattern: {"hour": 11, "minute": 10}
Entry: {"hour": 8, "minute": 50}
